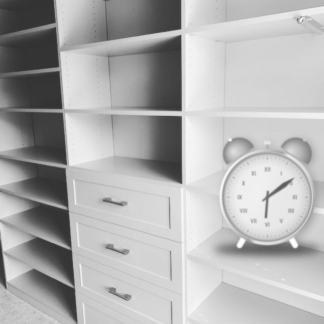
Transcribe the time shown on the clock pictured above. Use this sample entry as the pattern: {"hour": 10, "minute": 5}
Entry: {"hour": 6, "minute": 9}
